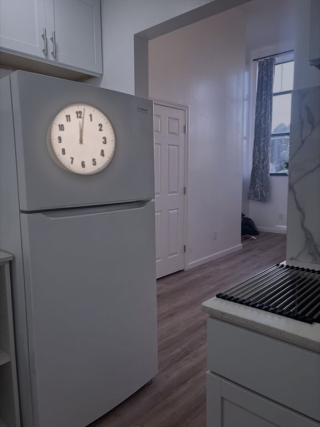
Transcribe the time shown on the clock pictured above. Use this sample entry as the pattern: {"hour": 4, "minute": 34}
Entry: {"hour": 12, "minute": 2}
